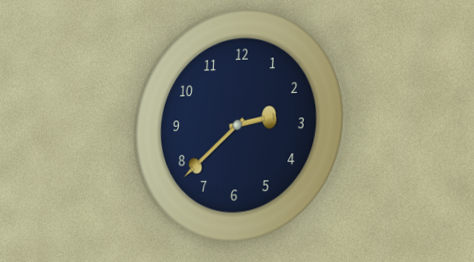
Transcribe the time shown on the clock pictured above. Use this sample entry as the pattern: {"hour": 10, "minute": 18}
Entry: {"hour": 2, "minute": 38}
